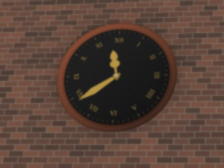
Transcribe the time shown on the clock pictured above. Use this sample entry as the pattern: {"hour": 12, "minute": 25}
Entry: {"hour": 11, "minute": 39}
